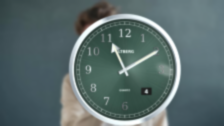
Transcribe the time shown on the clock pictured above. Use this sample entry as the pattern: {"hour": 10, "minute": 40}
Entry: {"hour": 11, "minute": 10}
